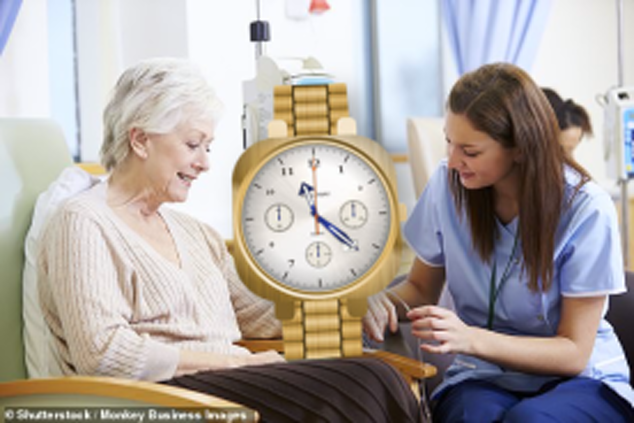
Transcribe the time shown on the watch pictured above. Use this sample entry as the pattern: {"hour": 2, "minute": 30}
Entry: {"hour": 11, "minute": 22}
